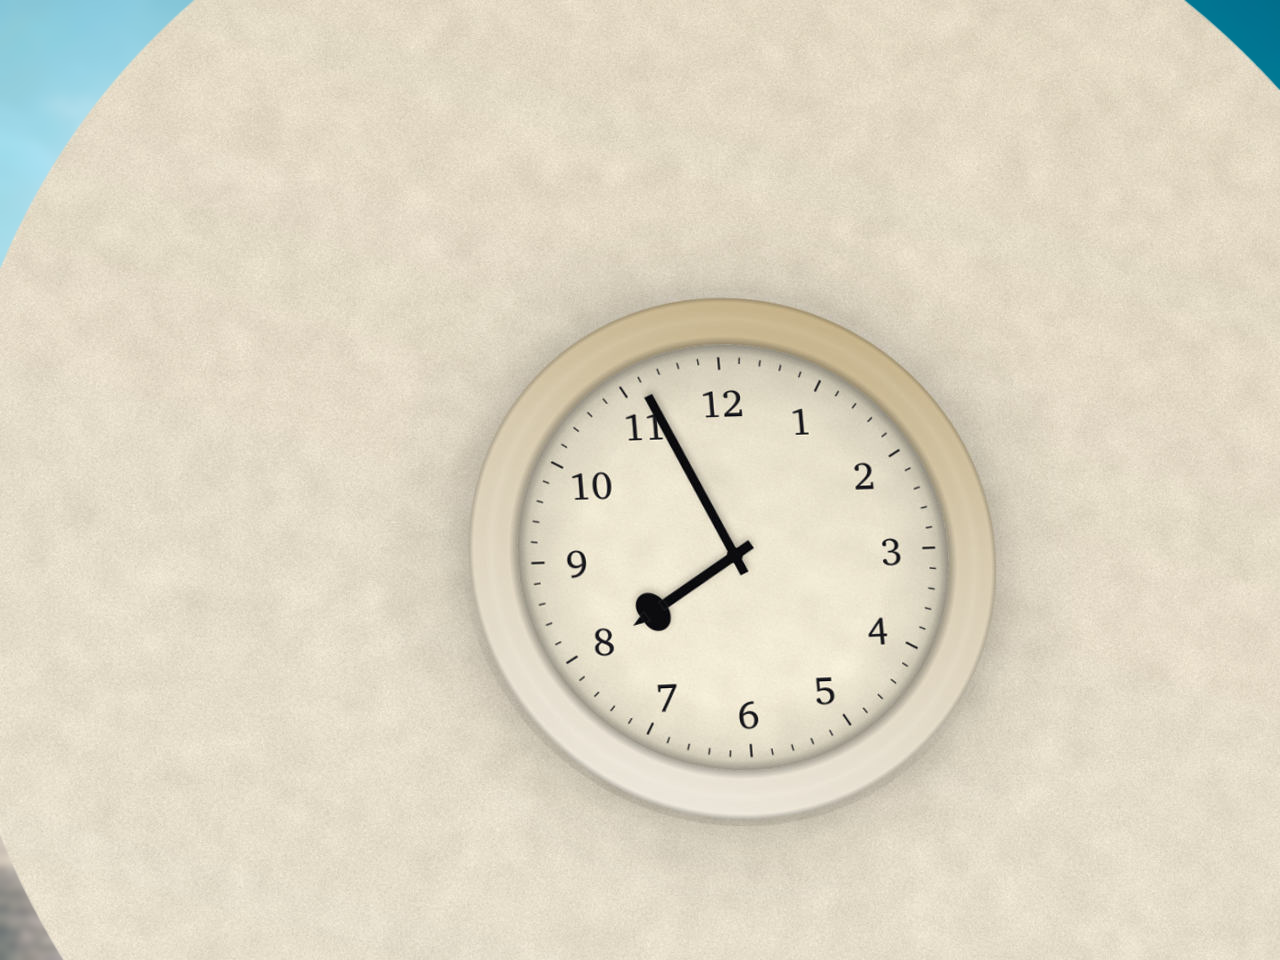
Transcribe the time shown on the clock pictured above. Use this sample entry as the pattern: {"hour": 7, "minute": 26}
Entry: {"hour": 7, "minute": 56}
